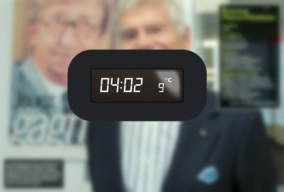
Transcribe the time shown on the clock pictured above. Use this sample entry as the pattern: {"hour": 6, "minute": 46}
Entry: {"hour": 4, "minute": 2}
